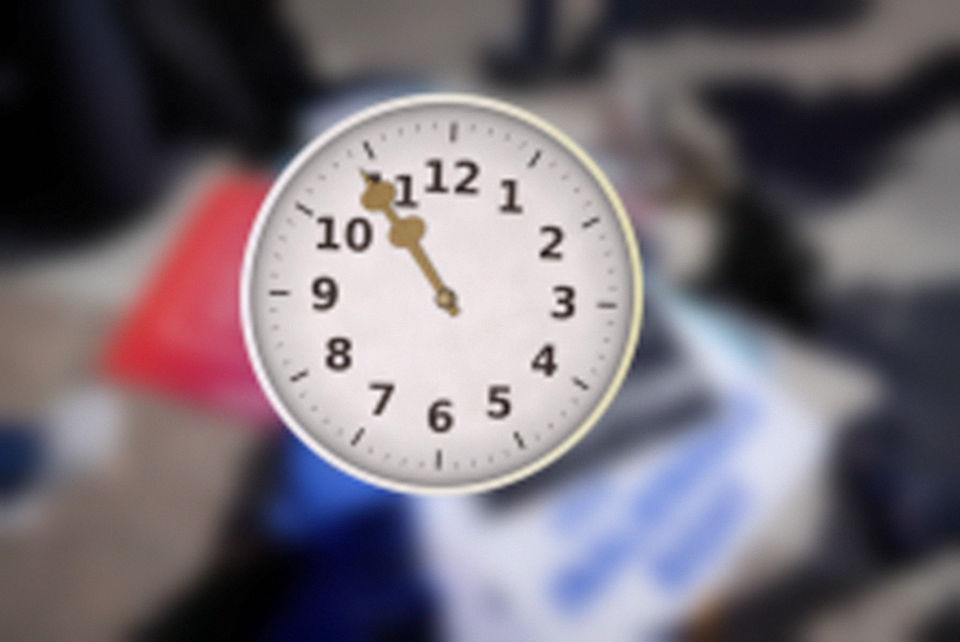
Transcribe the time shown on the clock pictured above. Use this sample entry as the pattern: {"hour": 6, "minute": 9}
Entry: {"hour": 10, "minute": 54}
